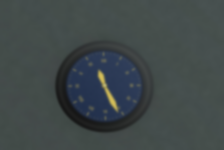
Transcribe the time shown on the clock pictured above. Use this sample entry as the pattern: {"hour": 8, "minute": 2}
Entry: {"hour": 11, "minute": 26}
